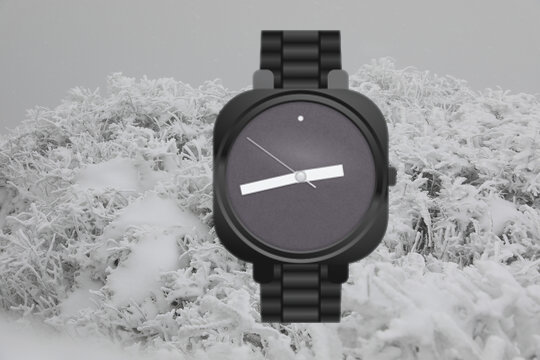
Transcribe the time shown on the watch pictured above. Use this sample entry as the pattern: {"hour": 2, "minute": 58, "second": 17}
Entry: {"hour": 2, "minute": 42, "second": 51}
